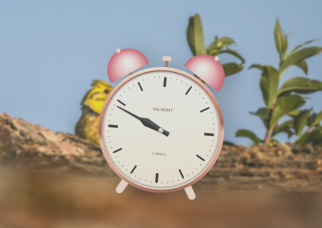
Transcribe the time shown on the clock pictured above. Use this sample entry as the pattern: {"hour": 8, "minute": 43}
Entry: {"hour": 9, "minute": 49}
